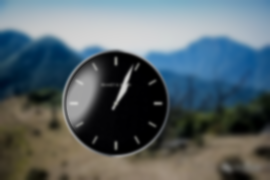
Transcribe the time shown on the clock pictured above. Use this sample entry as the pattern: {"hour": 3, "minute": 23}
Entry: {"hour": 1, "minute": 4}
